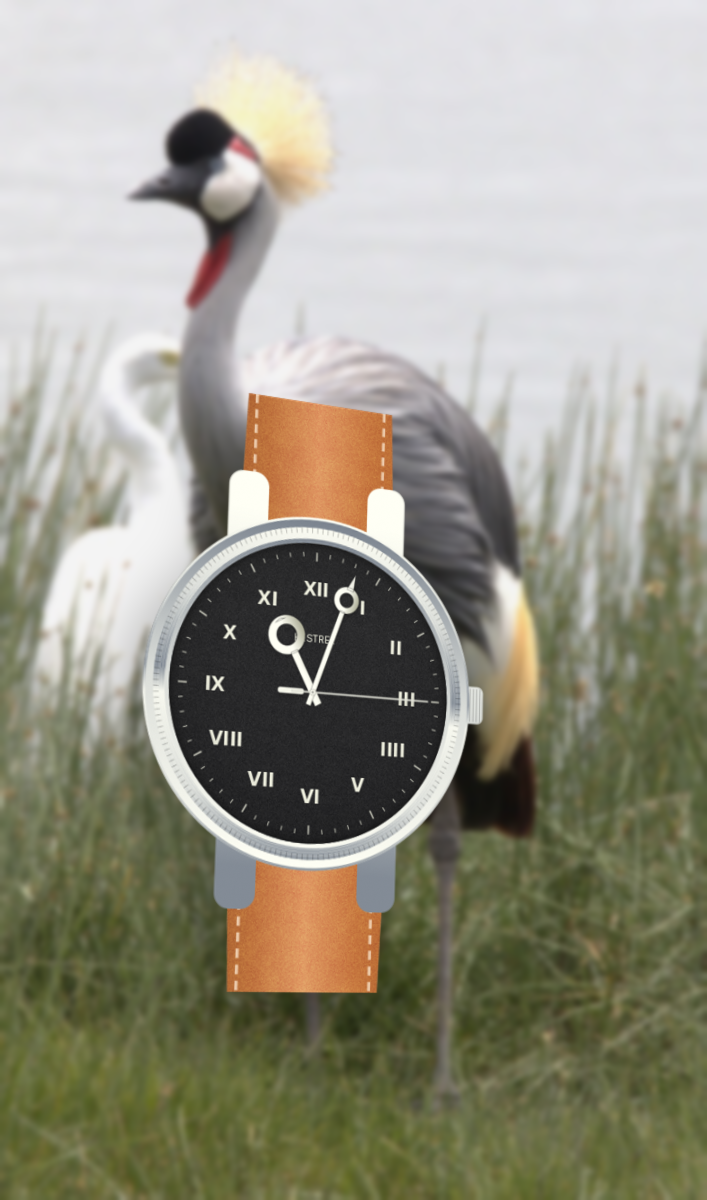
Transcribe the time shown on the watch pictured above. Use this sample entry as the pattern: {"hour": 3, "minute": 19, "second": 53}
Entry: {"hour": 11, "minute": 3, "second": 15}
